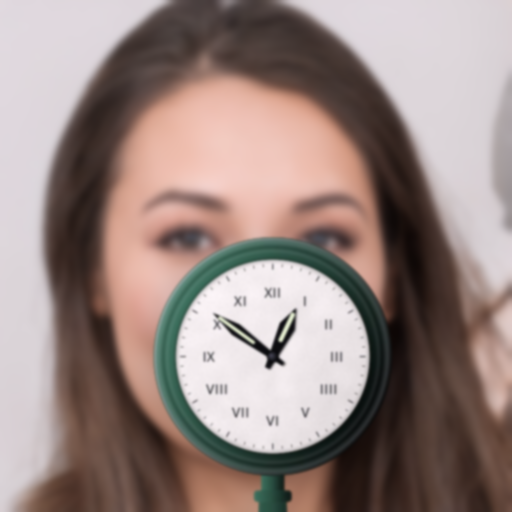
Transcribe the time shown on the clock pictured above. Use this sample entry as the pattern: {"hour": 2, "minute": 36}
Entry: {"hour": 12, "minute": 51}
